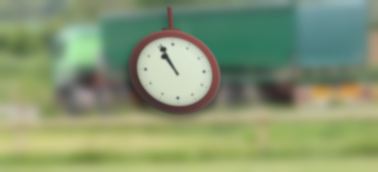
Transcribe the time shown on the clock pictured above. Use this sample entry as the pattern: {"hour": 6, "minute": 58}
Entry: {"hour": 10, "minute": 56}
